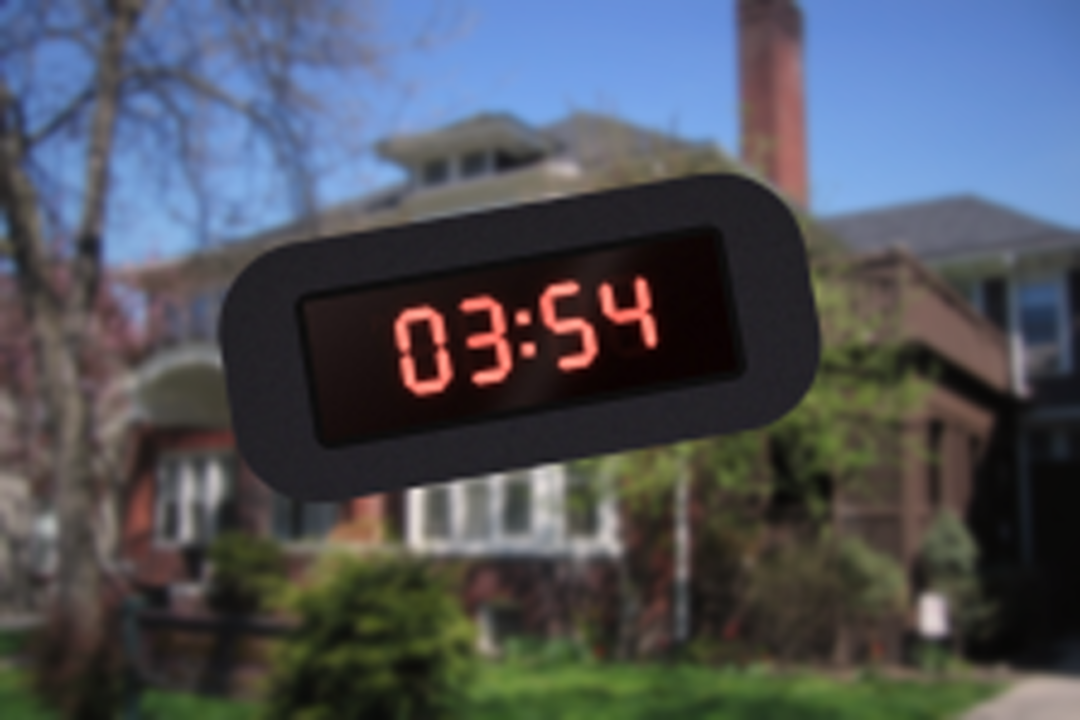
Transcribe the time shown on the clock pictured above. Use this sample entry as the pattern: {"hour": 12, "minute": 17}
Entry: {"hour": 3, "minute": 54}
